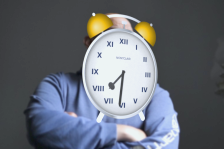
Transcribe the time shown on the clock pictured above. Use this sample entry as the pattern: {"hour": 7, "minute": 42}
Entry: {"hour": 7, "minute": 31}
